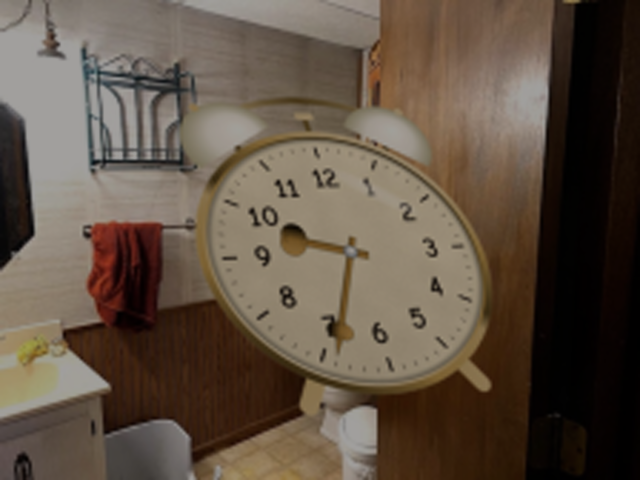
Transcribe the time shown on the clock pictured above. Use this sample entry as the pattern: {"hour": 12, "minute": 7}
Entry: {"hour": 9, "minute": 34}
